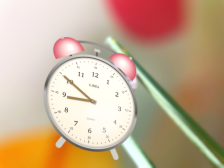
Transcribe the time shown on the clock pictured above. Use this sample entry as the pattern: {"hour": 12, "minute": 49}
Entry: {"hour": 8, "minute": 50}
